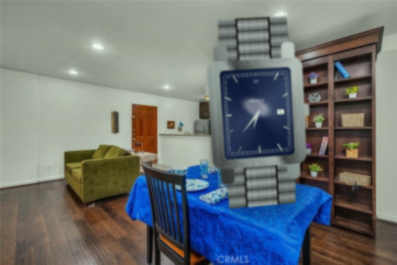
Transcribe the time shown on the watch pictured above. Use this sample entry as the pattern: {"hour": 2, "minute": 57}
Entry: {"hour": 6, "minute": 37}
